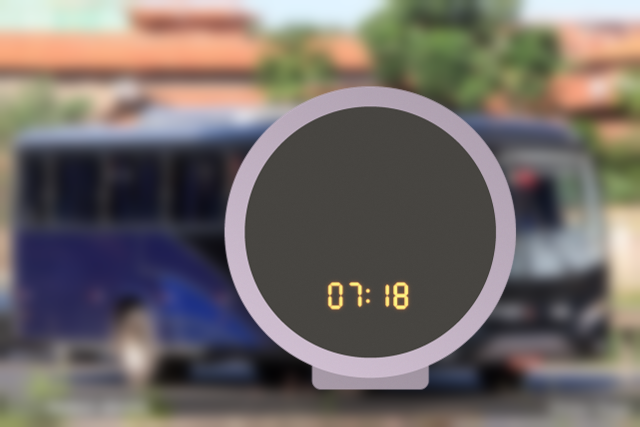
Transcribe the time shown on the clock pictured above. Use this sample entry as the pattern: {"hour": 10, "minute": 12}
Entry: {"hour": 7, "minute": 18}
